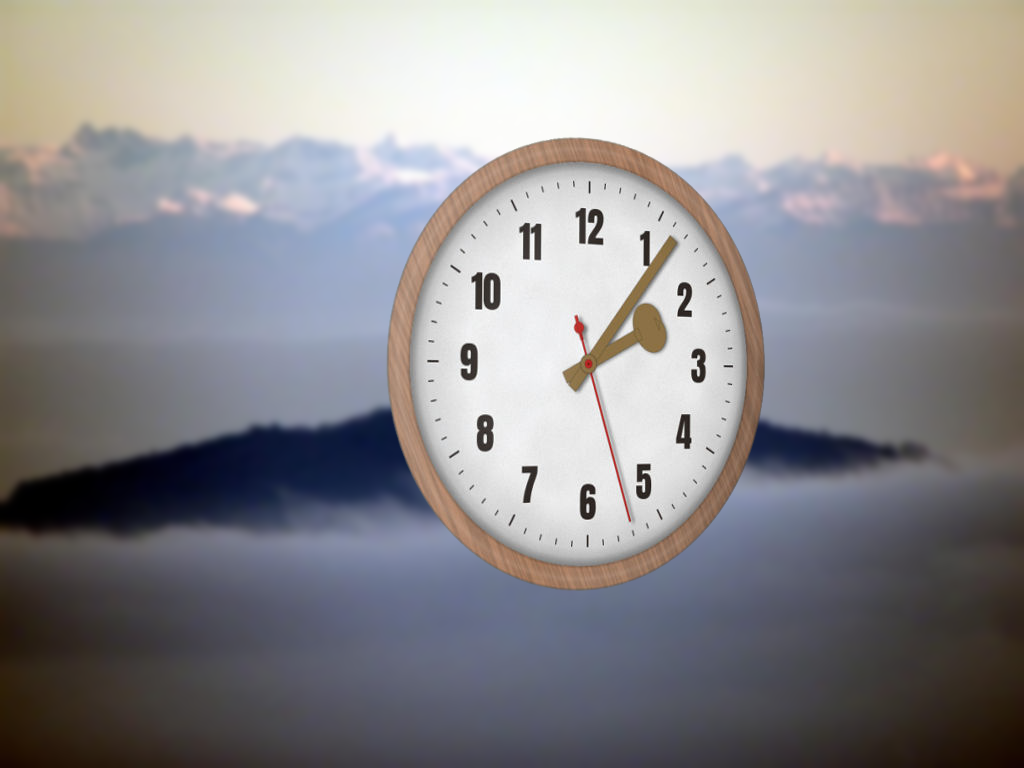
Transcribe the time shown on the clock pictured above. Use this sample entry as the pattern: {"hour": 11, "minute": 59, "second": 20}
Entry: {"hour": 2, "minute": 6, "second": 27}
